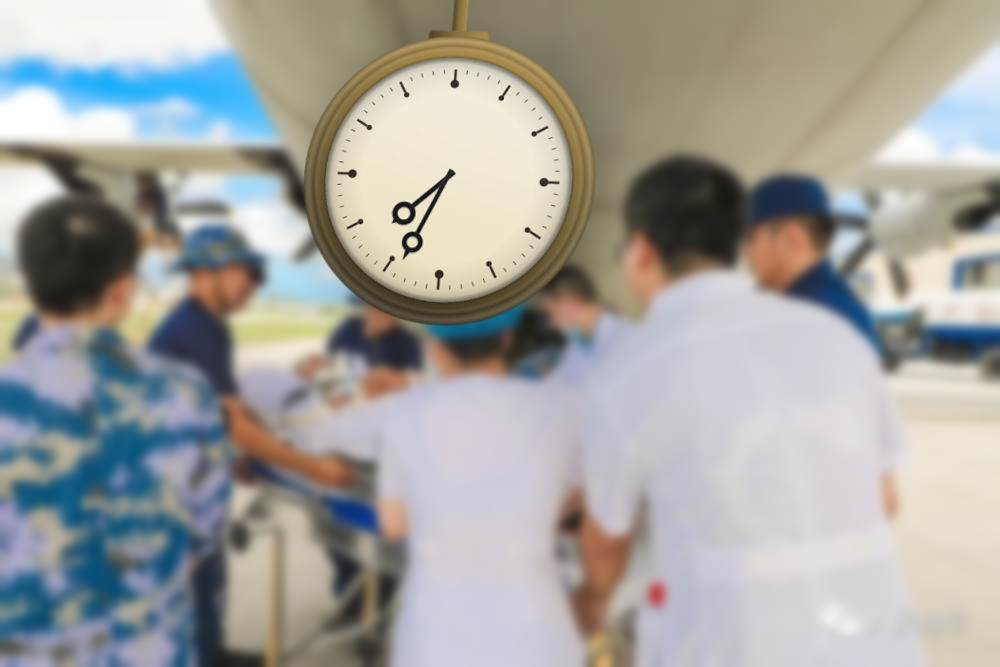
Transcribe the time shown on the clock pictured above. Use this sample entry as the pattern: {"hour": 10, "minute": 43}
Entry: {"hour": 7, "minute": 34}
